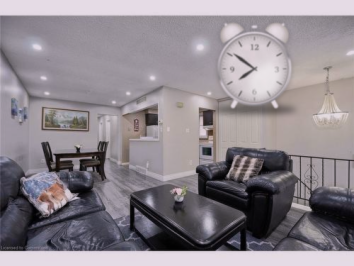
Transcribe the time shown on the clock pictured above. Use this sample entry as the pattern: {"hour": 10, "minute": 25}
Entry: {"hour": 7, "minute": 51}
